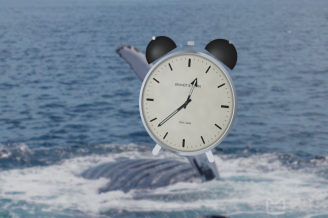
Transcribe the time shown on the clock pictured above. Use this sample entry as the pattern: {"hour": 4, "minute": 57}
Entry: {"hour": 12, "minute": 38}
